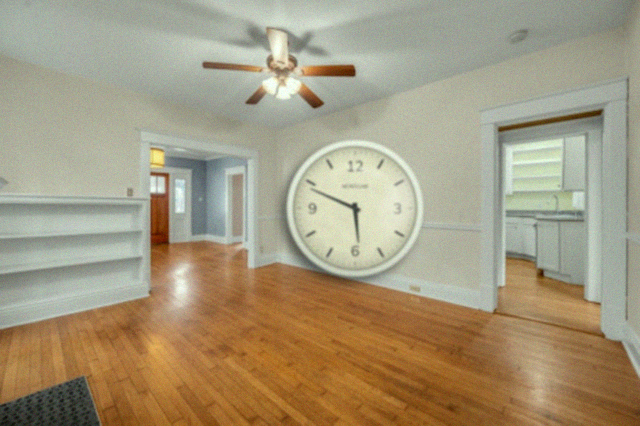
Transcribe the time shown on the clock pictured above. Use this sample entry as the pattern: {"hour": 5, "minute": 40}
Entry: {"hour": 5, "minute": 49}
